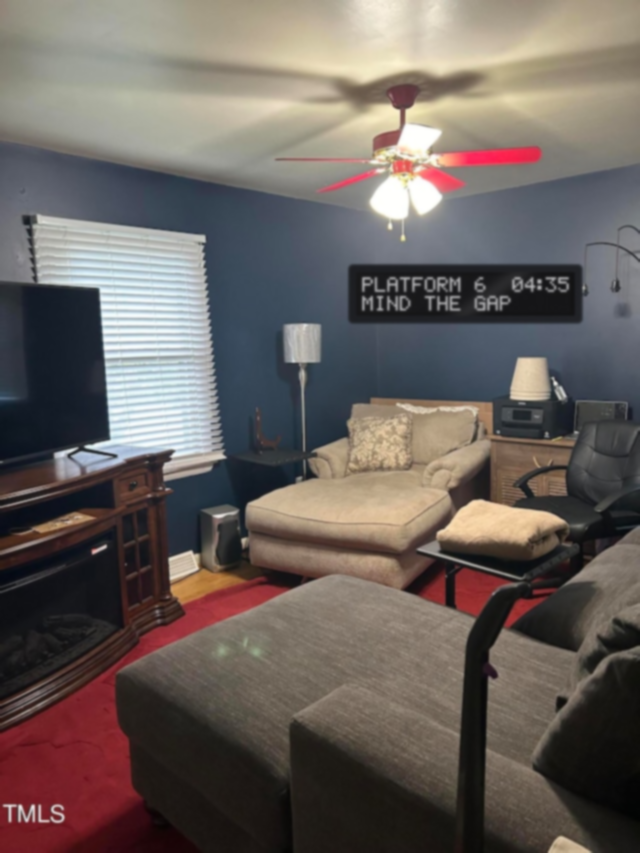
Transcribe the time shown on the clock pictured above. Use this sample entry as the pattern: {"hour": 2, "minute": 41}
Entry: {"hour": 4, "minute": 35}
